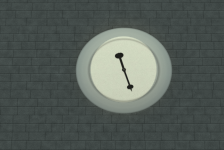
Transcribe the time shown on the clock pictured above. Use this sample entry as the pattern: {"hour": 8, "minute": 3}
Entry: {"hour": 11, "minute": 27}
